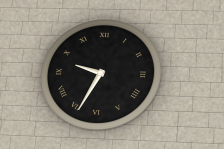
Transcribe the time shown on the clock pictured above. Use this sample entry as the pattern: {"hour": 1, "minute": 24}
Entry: {"hour": 9, "minute": 34}
